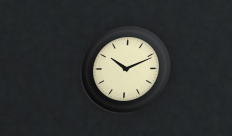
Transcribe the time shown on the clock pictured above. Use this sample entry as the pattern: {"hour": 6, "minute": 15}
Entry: {"hour": 10, "minute": 11}
